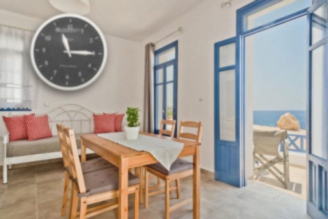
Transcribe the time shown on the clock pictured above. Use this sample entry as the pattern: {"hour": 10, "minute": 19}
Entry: {"hour": 11, "minute": 15}
